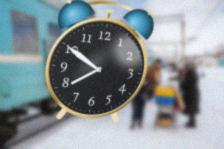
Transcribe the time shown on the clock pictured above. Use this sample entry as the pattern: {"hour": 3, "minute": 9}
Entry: {"hour": 7, "minute": 50}
